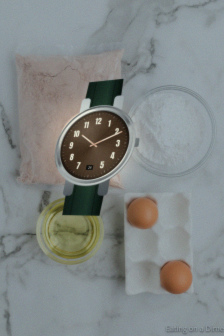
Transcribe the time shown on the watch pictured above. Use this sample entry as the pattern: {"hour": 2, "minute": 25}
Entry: {"hour": 10, "minute": 11}
